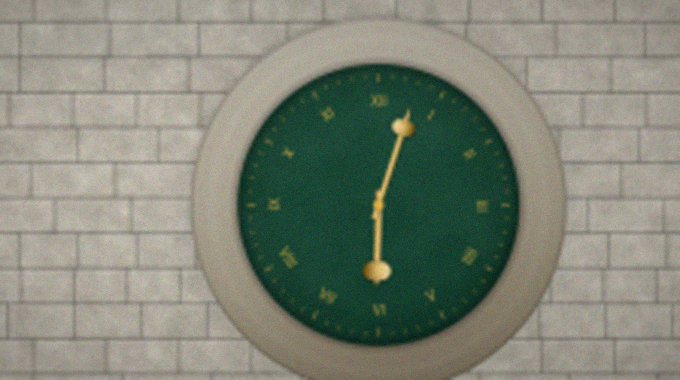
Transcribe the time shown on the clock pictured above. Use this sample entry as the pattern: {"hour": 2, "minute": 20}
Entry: {"hour": 6, "minute": 3}
